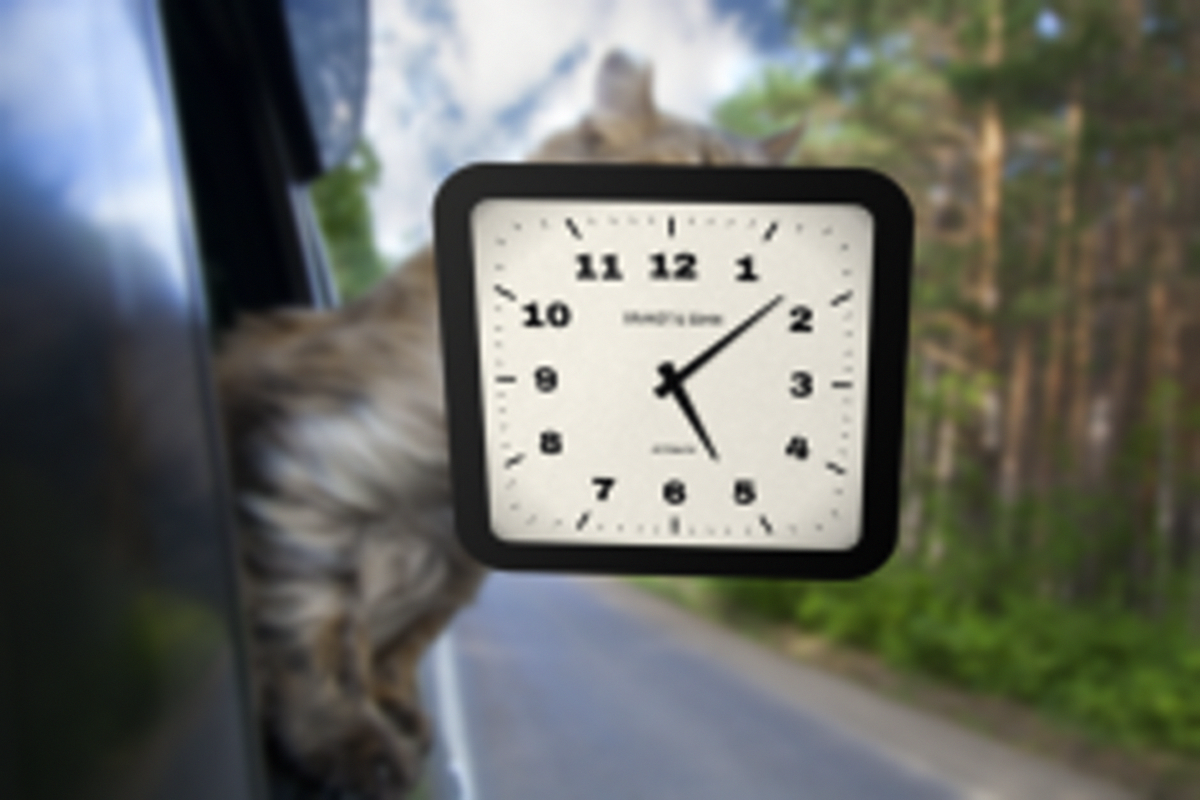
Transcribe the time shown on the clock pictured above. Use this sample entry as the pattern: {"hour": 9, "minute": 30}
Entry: {"hour": 5, "minute": 8}
